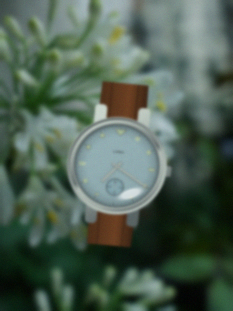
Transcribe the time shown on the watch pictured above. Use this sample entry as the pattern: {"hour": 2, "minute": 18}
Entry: {"hour": 7, "minute": 20}
